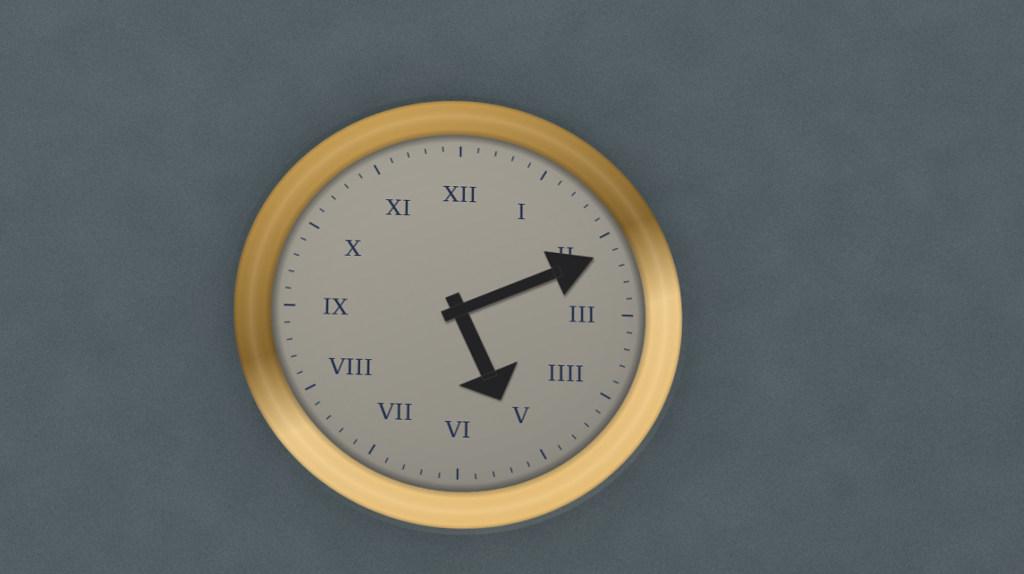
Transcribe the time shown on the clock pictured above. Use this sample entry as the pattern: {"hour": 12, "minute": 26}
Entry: {"hour": 5, "minute": 11}
